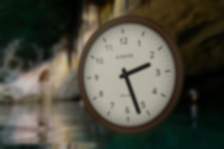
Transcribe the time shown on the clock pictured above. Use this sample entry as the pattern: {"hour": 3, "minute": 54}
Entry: {"hour": 2, "minute": 27}
